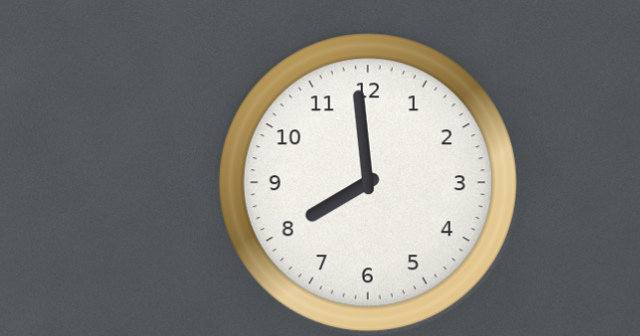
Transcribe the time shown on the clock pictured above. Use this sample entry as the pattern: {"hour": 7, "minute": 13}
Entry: {"hour": 7, "minute": 59}
